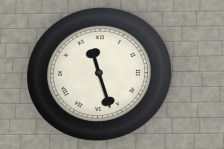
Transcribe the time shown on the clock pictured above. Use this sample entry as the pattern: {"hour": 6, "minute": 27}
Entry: {"hour": 11, "minute": 27}
